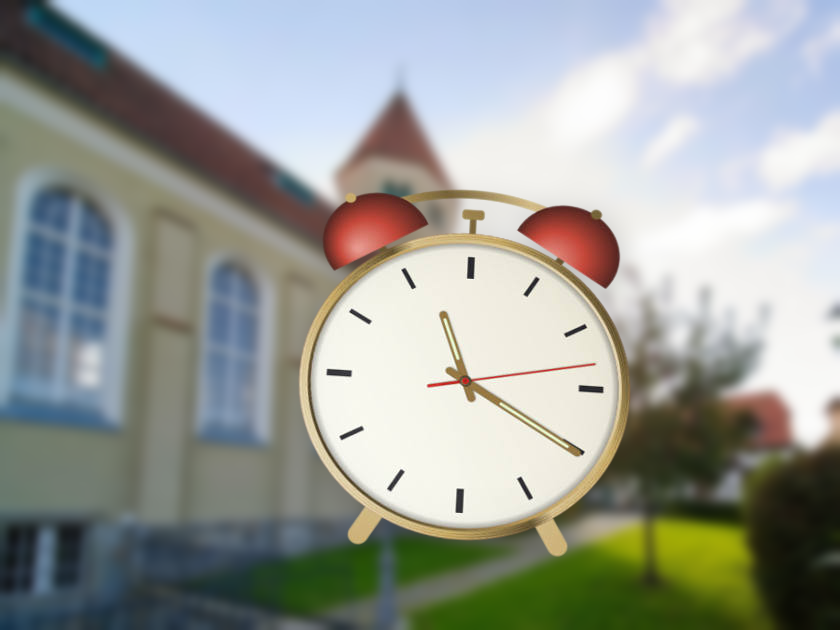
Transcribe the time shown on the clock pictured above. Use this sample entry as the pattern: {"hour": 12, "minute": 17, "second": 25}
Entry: {"hour": 11, "minute": 20, "second": 13}
